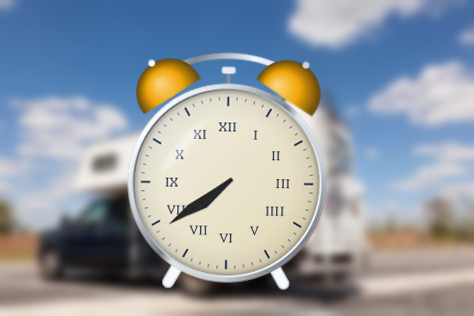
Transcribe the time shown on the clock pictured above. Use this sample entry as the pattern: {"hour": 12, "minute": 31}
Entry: {"hour": 7, "minute": 39}
